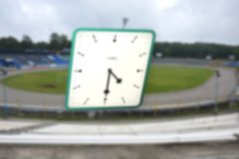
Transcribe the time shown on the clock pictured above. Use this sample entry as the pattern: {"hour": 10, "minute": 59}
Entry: {"hour": 4, "minute": 30}
